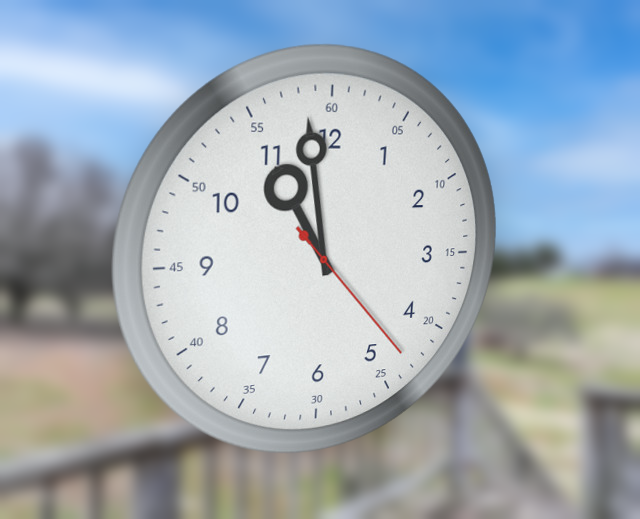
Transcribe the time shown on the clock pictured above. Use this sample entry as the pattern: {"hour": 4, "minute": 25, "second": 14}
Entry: {"hour": 10, "minute": 58, "second": 23}
